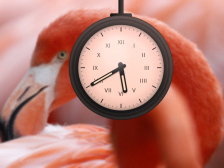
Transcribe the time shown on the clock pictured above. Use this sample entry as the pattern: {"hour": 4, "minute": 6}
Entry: {"hour": 5, "minute": 40}
